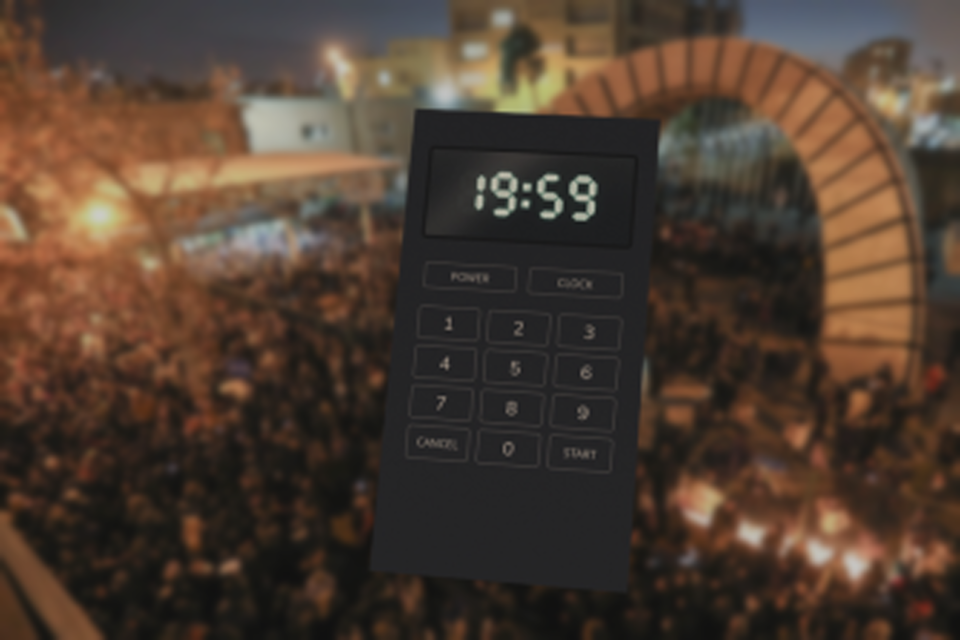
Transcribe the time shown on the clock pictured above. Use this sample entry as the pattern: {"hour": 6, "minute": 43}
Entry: {"hour": 19, "minute": 59}
